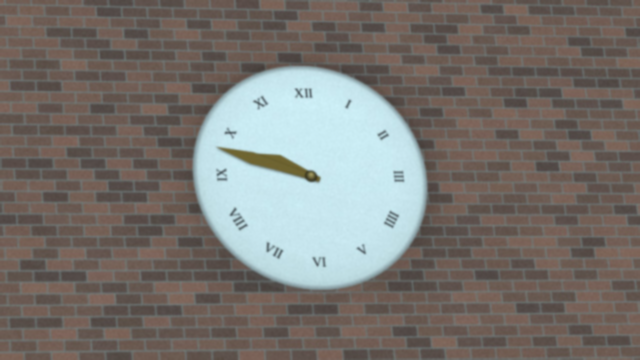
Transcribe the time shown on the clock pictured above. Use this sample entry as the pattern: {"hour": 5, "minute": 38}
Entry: {"hour": 9, "minute": 48}
